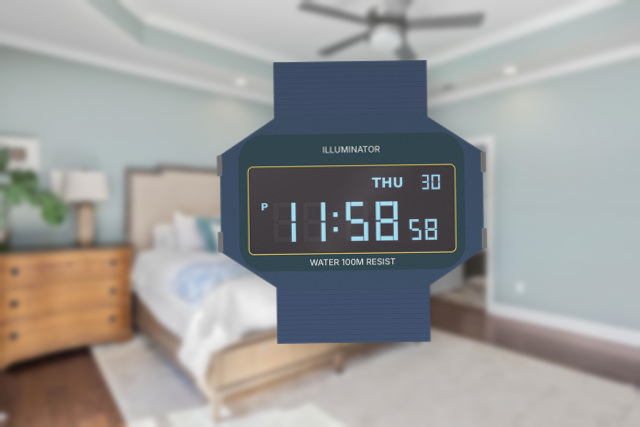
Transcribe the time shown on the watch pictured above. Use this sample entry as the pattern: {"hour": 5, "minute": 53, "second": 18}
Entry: {"hour": 11, "minute": 58, "second": 58}
